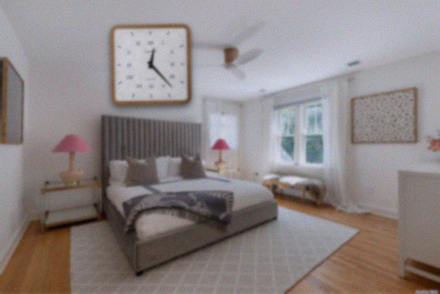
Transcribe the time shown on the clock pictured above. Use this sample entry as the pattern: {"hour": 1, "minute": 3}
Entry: {"hour": 12, "minute": 23}
